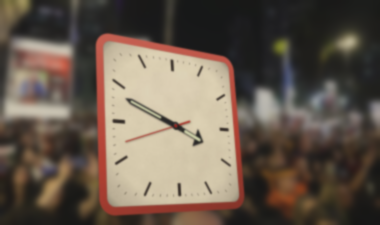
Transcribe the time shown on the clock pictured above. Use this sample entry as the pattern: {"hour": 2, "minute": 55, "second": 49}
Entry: {"hour": 3, "minute": 48, "second": 42}
